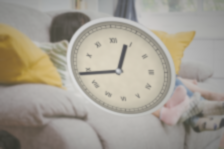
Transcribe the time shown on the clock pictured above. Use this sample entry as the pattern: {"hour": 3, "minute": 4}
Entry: {"hour": 12, "minute": 44}
